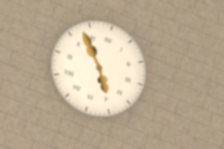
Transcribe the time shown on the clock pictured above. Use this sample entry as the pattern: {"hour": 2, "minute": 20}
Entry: {"hour": 4, "minute": 53}
